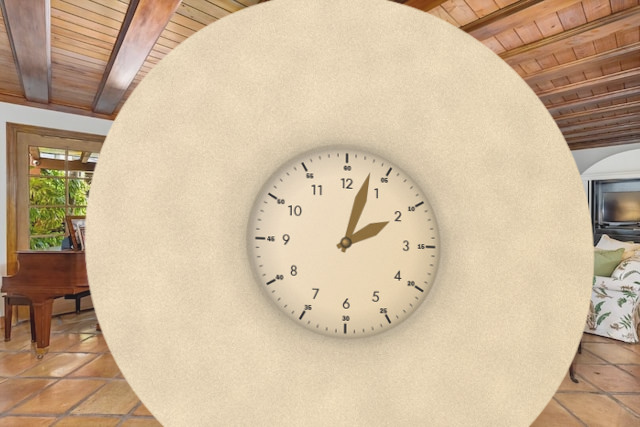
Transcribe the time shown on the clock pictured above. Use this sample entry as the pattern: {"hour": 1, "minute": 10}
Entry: {"hour": 2, "minute": 3}
